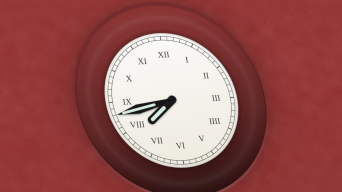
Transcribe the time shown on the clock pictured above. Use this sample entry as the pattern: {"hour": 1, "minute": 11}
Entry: {"hour": 7, "minute": 43}
